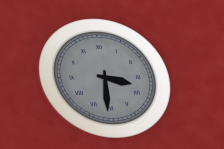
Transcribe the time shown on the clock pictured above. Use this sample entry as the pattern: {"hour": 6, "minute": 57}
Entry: {"hour": 3, "minute": 31}
